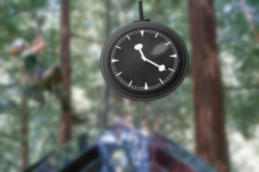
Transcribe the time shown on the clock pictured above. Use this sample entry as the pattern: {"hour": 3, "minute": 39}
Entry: {"hour": 11, "minute": 21}
